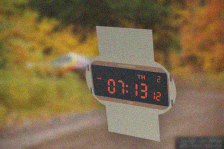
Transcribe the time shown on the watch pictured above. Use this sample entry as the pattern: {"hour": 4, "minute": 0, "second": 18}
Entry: {"hour": 7, "minute": 13, "second": 12}
